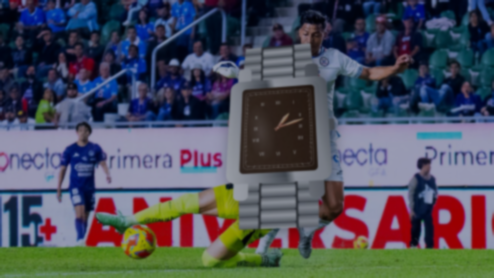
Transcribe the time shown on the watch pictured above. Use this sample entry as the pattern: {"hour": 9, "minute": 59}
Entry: {"hour": 1, "minute": 12}
